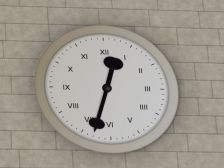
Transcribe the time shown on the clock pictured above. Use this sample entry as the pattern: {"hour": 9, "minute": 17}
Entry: {"hour": 12, "minute": 33}
